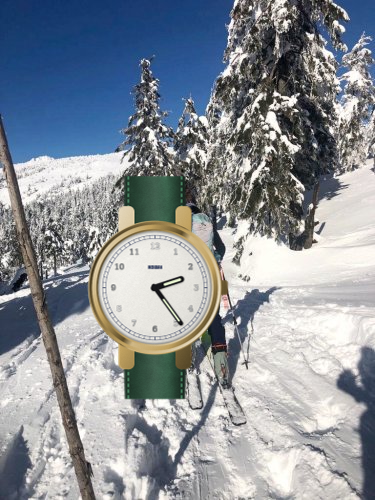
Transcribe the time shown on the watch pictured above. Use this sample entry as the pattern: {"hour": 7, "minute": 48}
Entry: {"hour": 2, "minute": 24}
